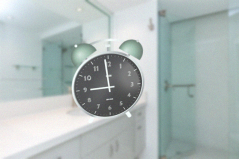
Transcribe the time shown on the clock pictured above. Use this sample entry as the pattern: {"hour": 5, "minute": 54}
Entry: {"hour": 8, "minute": 59}
